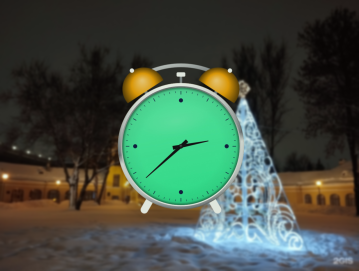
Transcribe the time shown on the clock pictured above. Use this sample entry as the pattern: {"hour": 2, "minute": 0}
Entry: {"hour": 2, "minute": 38}
